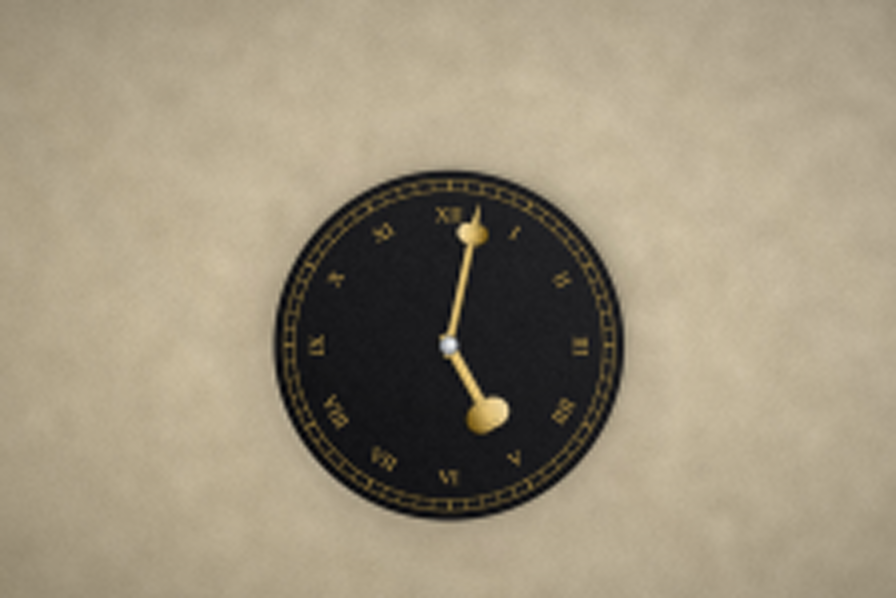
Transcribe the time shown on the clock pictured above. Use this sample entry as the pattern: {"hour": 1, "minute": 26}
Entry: {"hour": 5, "minute": 2}
